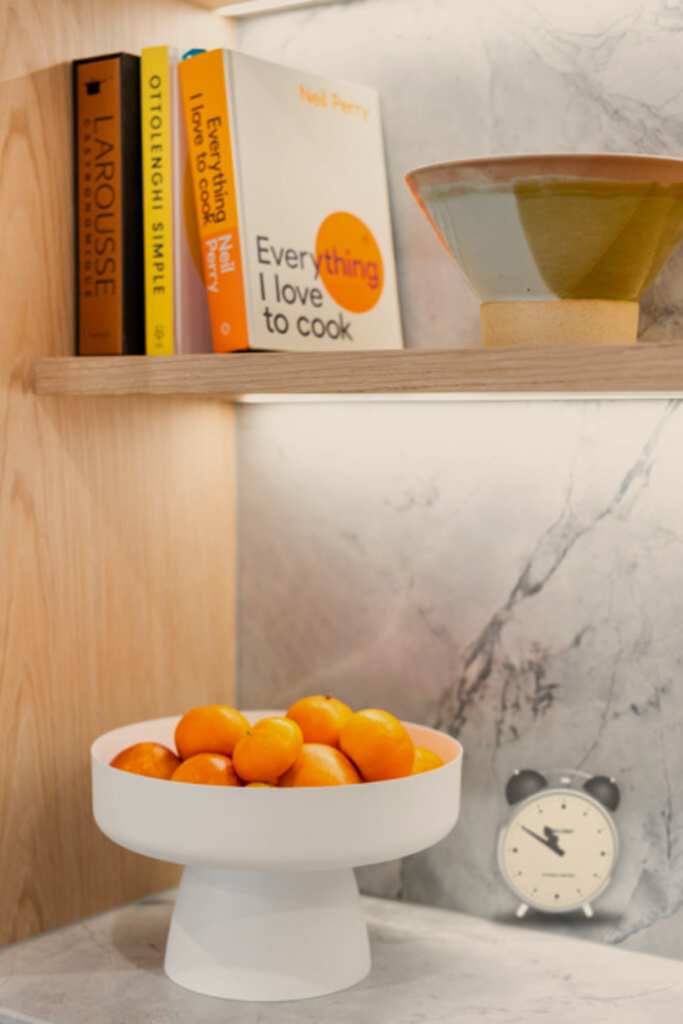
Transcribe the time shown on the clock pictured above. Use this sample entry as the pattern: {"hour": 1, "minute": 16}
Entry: {"hour": 10, "minute": 50}
